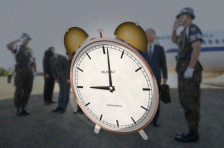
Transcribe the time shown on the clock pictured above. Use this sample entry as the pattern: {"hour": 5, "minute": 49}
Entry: {"hour": 9, "minute": 1}
